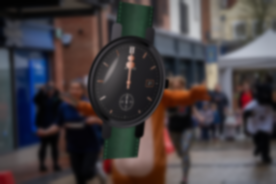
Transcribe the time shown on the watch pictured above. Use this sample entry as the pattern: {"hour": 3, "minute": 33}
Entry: {"hour": 12, "minute": 0}
